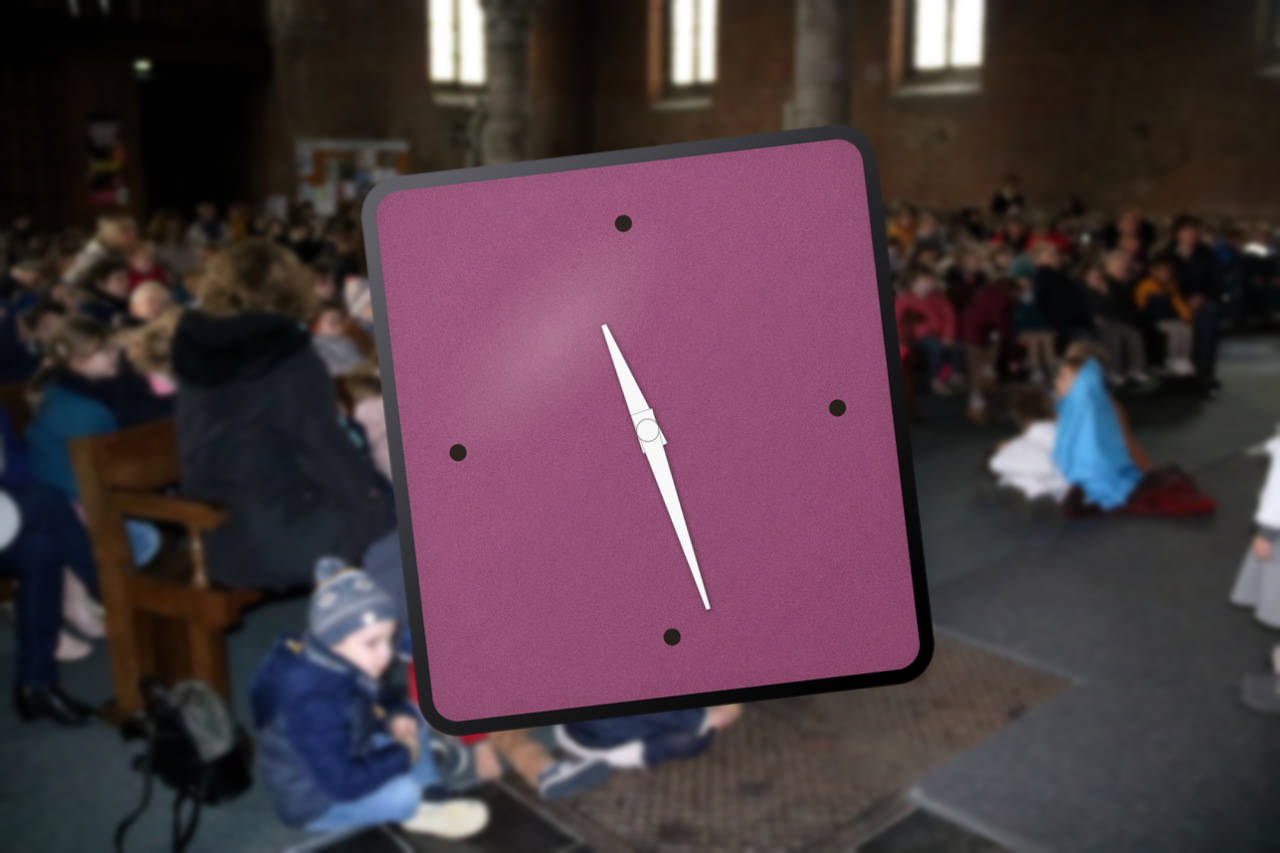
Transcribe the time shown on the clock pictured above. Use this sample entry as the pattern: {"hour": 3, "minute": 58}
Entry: {"hour": 11, "minute": 28}
